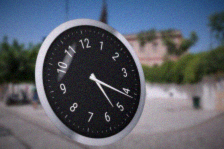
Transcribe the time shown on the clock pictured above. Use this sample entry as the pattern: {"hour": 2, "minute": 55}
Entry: {"hour": 5, "minute": 21}
